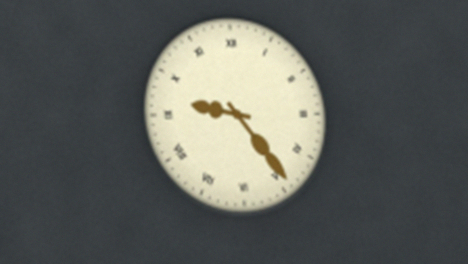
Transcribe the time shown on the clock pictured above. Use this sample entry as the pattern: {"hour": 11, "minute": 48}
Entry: {"hour": 9, "minute": 24}
